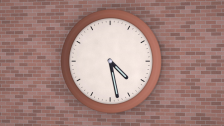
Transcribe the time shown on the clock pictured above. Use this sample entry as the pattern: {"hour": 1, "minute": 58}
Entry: {"hour": 4, "minute": 28}
